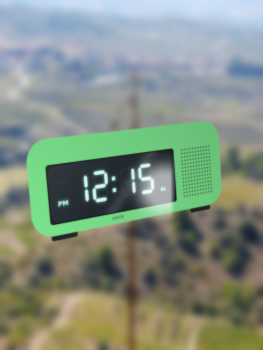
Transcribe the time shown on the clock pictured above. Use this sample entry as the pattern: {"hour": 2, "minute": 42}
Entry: {"hour": 12, "minute": 15}
